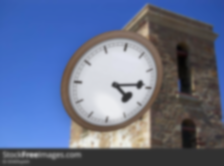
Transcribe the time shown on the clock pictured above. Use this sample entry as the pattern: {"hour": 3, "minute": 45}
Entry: {"hour": 4, "minute": 14}
